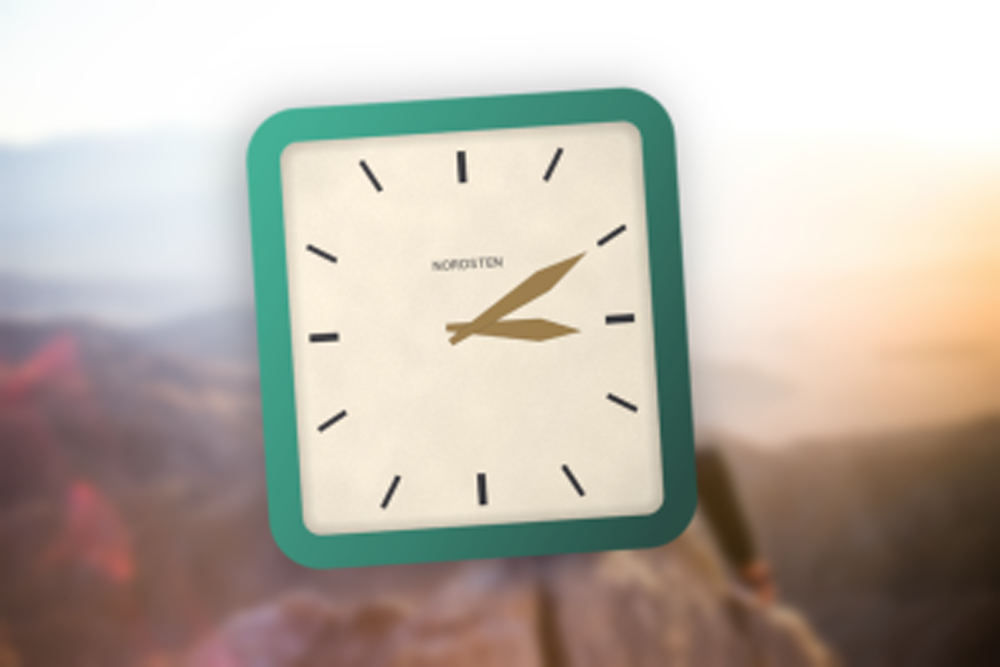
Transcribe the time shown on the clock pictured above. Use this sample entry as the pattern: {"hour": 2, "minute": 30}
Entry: {"hour": 3, "minute": 10}
